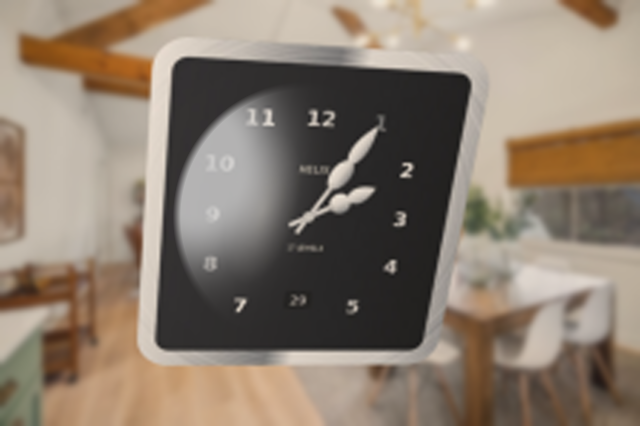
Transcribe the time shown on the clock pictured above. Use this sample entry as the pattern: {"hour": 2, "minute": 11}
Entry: {"hour": 2, "minute": 5}
